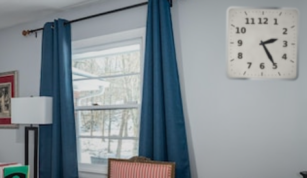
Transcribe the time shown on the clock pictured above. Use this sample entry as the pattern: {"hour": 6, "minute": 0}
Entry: {"hour": 2, "minute": 25}
